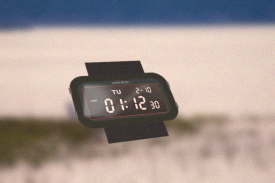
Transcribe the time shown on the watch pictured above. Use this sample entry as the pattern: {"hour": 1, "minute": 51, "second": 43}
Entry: {"hour": 1, "minute": 12, "second": 30}
